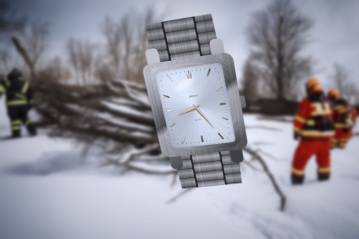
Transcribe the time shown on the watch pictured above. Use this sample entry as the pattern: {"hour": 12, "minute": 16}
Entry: {"hour": 8, "minute": 25}
